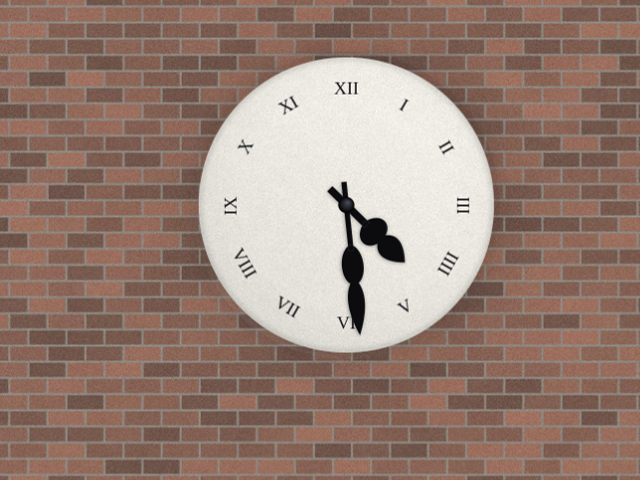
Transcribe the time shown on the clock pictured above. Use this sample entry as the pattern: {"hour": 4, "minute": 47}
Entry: {"hour": 4, "minute": 29}
